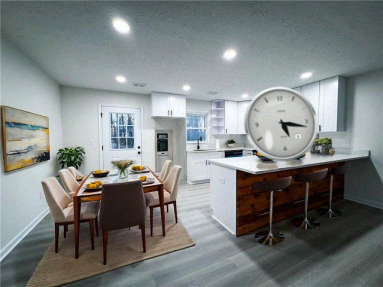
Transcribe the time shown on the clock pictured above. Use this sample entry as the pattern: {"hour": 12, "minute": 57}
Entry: {"hour": 5, "minute": 17}
